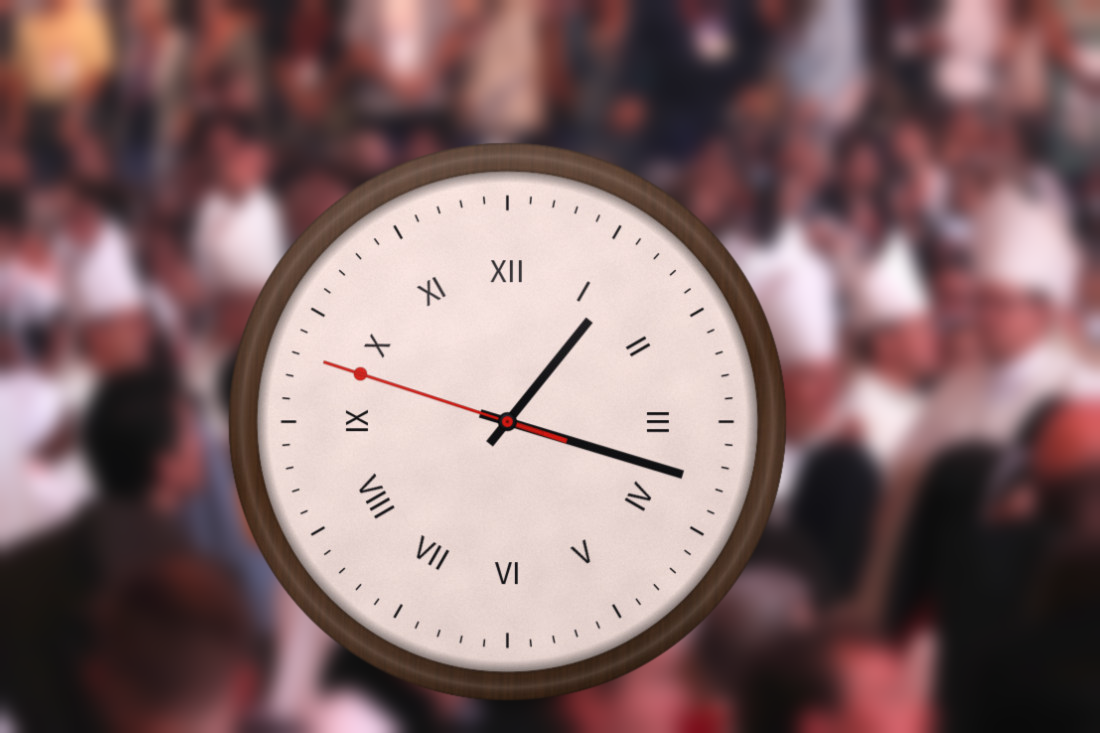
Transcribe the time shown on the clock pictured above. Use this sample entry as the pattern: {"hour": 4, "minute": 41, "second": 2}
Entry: {"hour": 1, "minute": 17, "second": 48}
